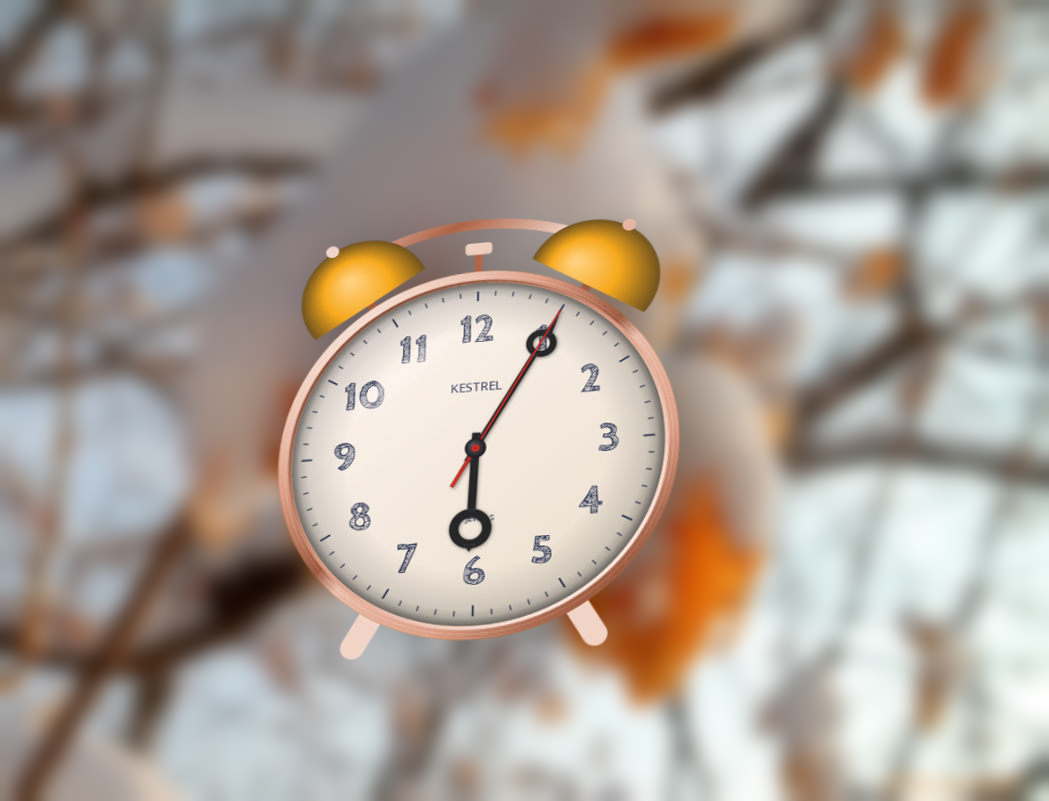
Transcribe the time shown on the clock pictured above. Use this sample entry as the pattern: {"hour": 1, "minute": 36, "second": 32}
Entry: {"hour": 6, "minute": 5, "second": 5}
